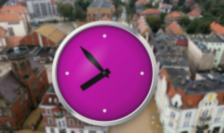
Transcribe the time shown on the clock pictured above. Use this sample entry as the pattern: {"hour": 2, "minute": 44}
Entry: {"hour": 7, "minute": 53}
